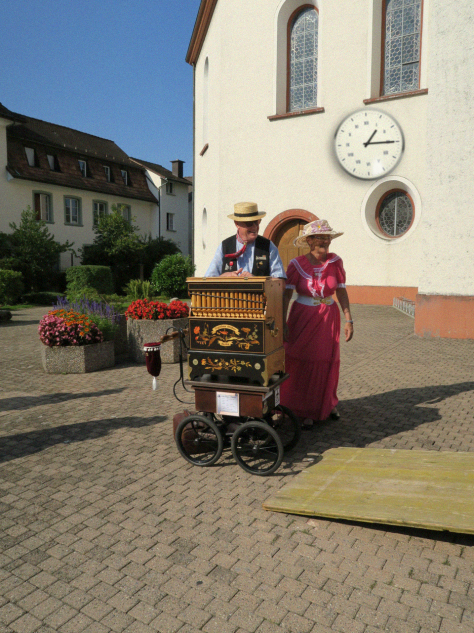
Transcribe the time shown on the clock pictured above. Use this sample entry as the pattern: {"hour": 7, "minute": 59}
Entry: {"hour": 1, "minute": 15}
